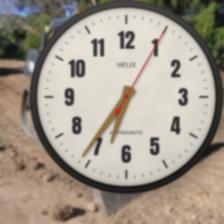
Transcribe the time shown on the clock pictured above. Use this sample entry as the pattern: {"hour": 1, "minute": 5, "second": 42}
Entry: {"hour": 6, "minute": 36, "second": 5}
